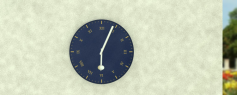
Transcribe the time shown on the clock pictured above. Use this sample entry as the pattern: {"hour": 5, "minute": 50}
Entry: {"hour": 6, "minute": 4}
